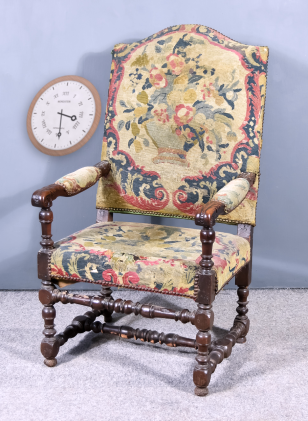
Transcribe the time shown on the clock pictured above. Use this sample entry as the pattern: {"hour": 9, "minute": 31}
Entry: {"hour": 3, "minute": 29}
